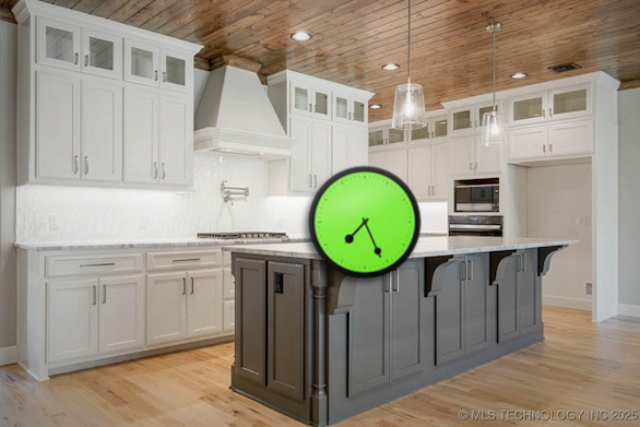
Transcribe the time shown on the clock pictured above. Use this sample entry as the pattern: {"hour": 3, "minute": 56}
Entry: {"hour": 7, "minute": 26}
